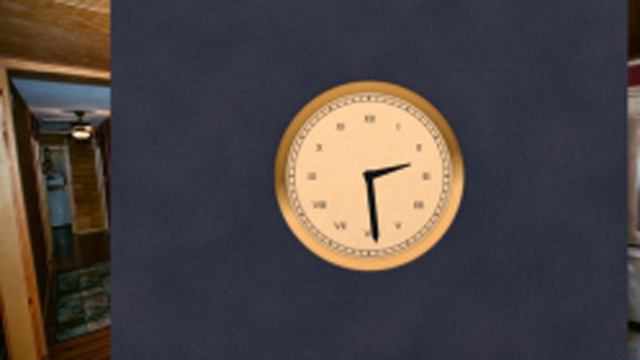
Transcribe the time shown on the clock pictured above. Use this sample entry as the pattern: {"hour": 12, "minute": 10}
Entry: {"hour": 2, "minute": 29}
